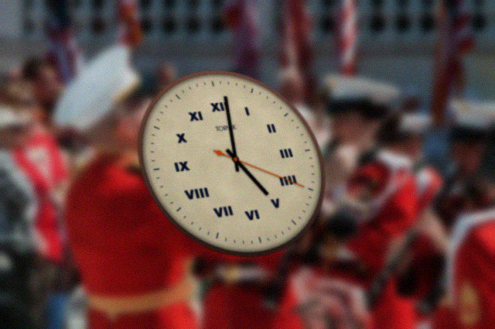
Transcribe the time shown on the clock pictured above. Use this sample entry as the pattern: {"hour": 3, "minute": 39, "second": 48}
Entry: {"hour": 5, "minute": 1, "second": 20}
